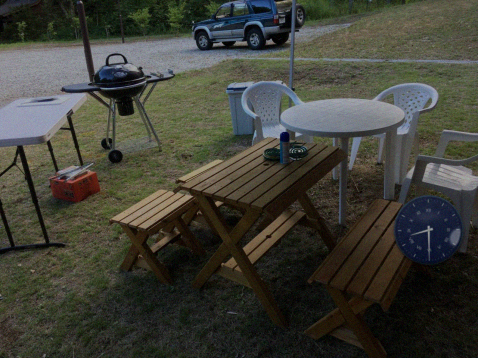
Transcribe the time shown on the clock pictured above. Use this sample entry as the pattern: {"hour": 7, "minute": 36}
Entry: {"hour": 8, "minute": 30}
